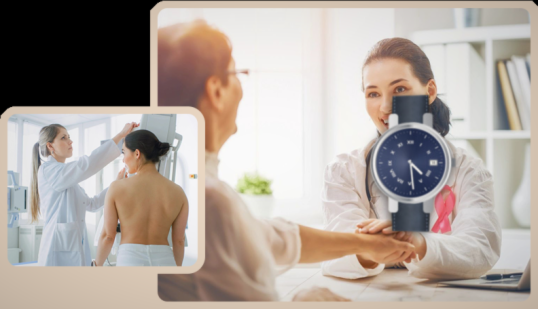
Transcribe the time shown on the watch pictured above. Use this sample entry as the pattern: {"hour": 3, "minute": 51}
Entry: {"hour": 4, "minute": 29}
